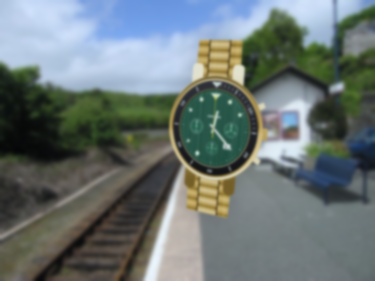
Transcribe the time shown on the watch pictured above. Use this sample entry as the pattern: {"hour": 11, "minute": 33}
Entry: {"hour": 12, "minute": 22}
